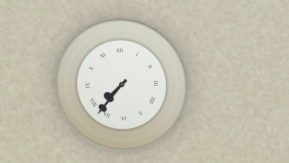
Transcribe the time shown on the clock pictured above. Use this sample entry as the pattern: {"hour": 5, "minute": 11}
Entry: {"hour": 7, "minute": 37}
